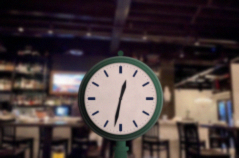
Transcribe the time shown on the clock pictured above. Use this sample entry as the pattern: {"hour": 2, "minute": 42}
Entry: {"hour": 12, "minute": 32}
